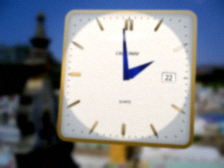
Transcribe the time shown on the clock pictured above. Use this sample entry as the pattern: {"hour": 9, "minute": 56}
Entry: {"hour": 1, "minute": 59}
